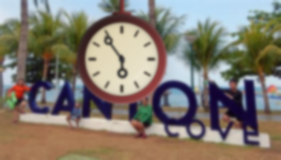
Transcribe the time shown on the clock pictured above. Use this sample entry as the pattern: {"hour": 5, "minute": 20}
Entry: {"hour": 5, "minute": 54}
